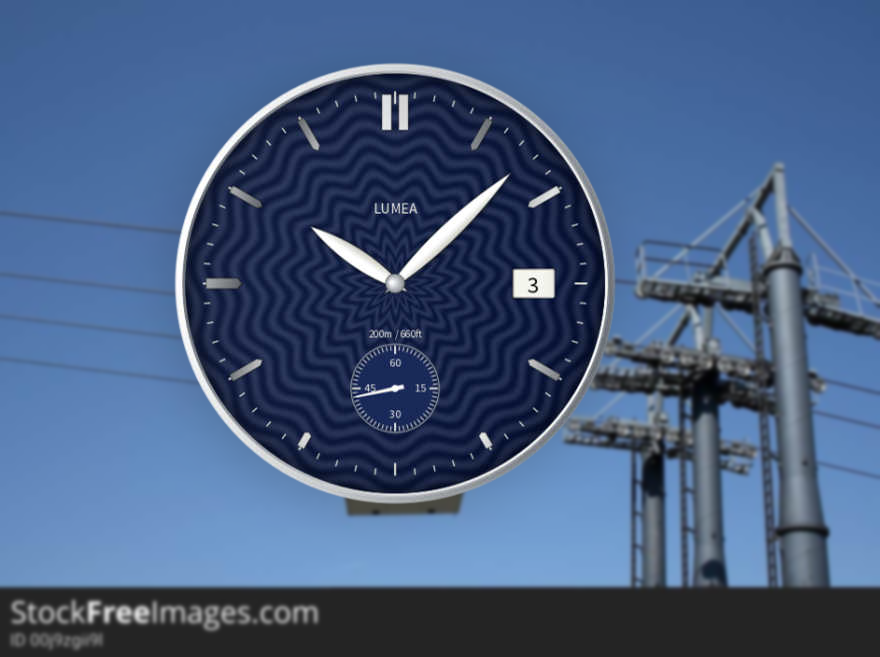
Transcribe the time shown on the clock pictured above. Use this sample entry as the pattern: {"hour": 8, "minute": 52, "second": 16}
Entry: {"hour": 10, "minute": 7, "second": 43}
